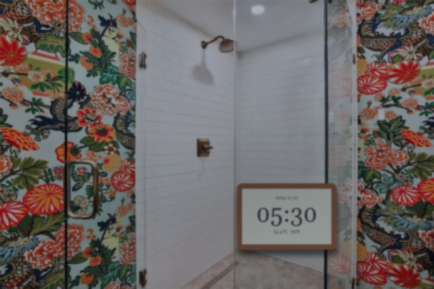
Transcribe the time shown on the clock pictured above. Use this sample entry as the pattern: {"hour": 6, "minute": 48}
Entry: {"hour": 5, "minute": 30}
